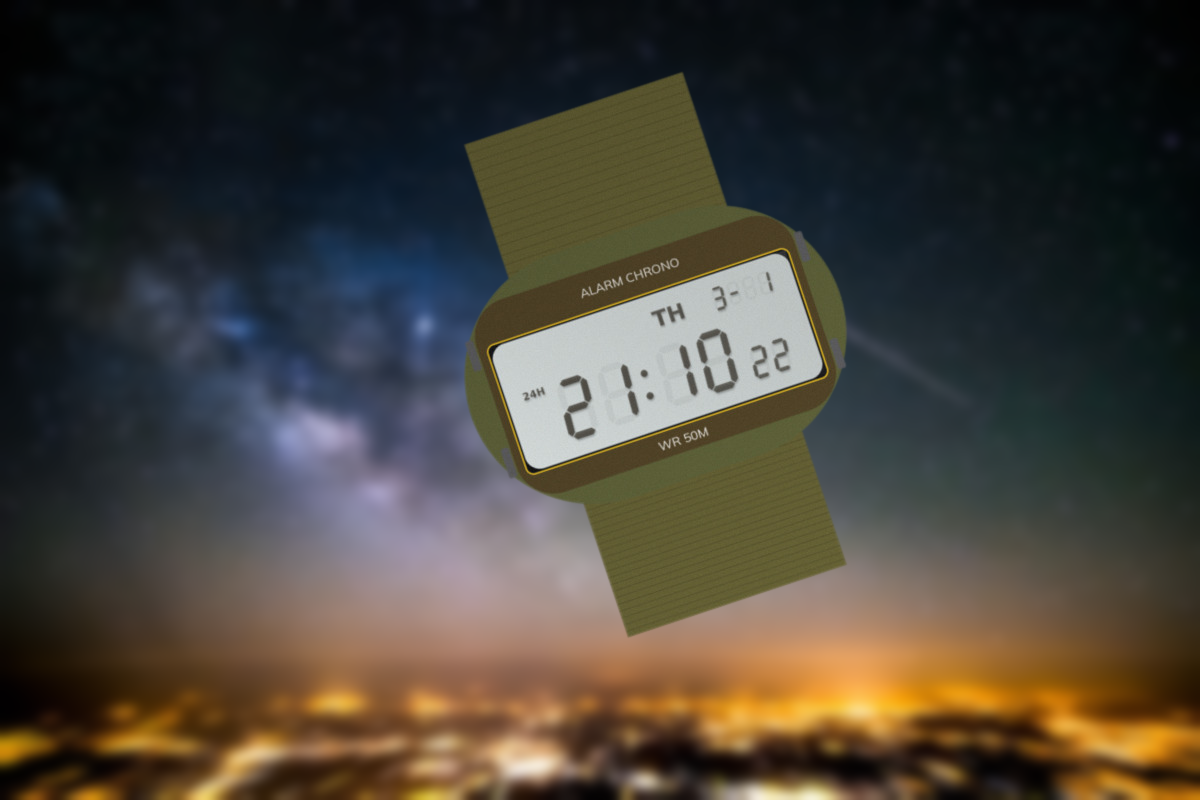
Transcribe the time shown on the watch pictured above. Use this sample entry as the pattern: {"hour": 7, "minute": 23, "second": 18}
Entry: {"hour": 21, "minute": 10, "second": 22}
